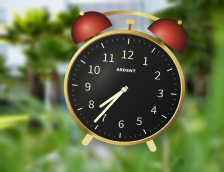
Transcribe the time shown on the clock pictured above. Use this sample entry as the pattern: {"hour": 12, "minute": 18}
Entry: {"hour": 7, "minute": 36}
